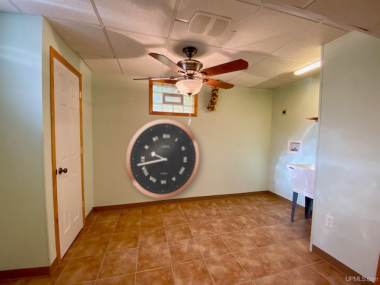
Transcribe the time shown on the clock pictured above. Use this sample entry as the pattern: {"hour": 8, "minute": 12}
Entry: {"hour": 9, "minute": 43}
